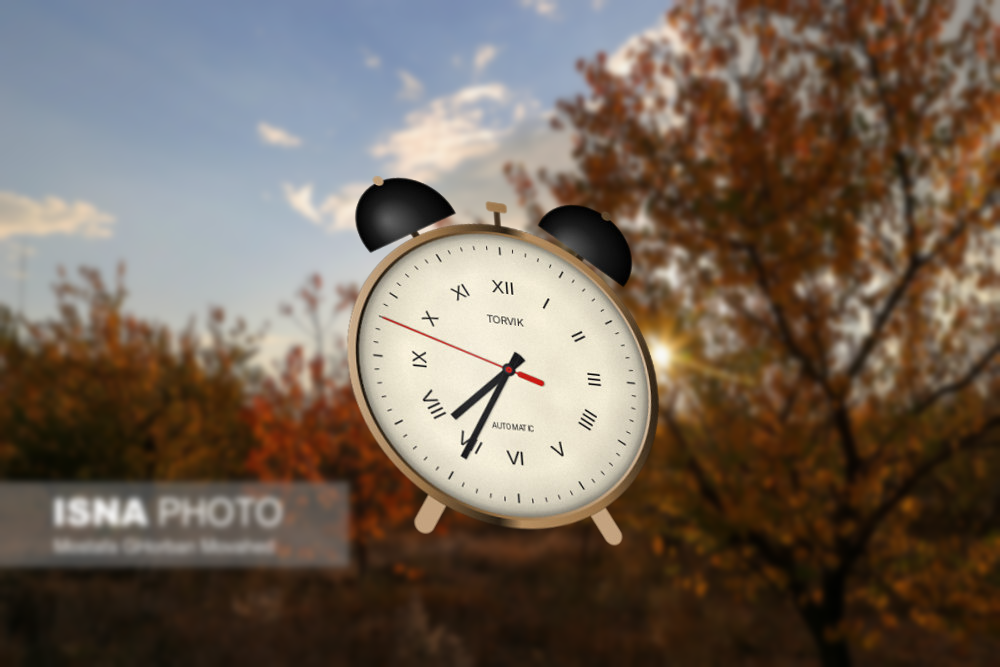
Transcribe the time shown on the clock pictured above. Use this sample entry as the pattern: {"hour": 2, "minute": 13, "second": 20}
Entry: {"hour": 7, "minute": 34, "second": 48}
